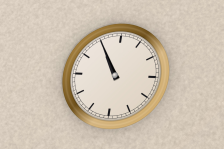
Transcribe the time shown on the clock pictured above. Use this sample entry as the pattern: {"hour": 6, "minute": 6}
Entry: {"hour": 10, "minute": 55}
